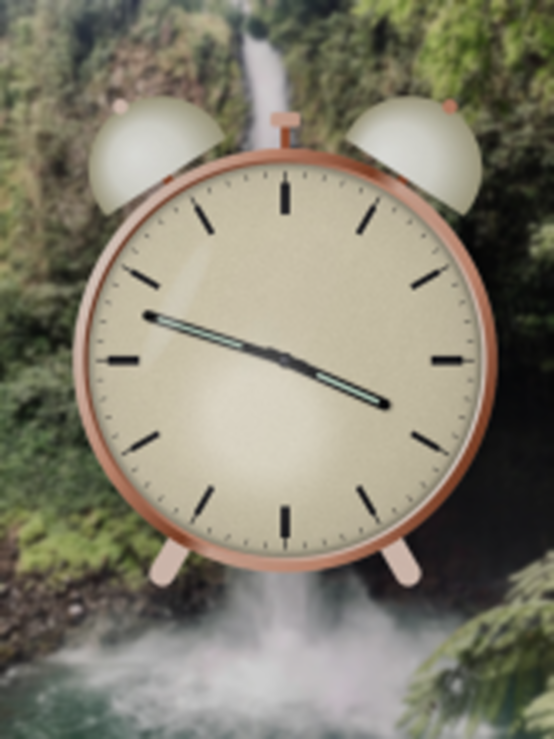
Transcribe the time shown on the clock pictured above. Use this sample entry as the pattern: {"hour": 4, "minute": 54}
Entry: {"hour": 3, "minute": 48}
